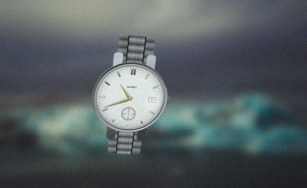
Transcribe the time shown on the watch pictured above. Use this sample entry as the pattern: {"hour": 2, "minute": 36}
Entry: {"hour": 10, "minute": 41}
